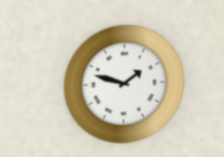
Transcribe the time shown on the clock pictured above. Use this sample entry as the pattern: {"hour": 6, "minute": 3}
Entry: {"hour": 1, "minute": 48}
